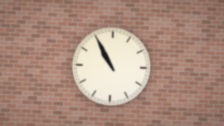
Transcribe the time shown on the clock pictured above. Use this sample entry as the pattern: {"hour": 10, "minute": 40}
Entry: {"hour": 10, "minute": 55}
